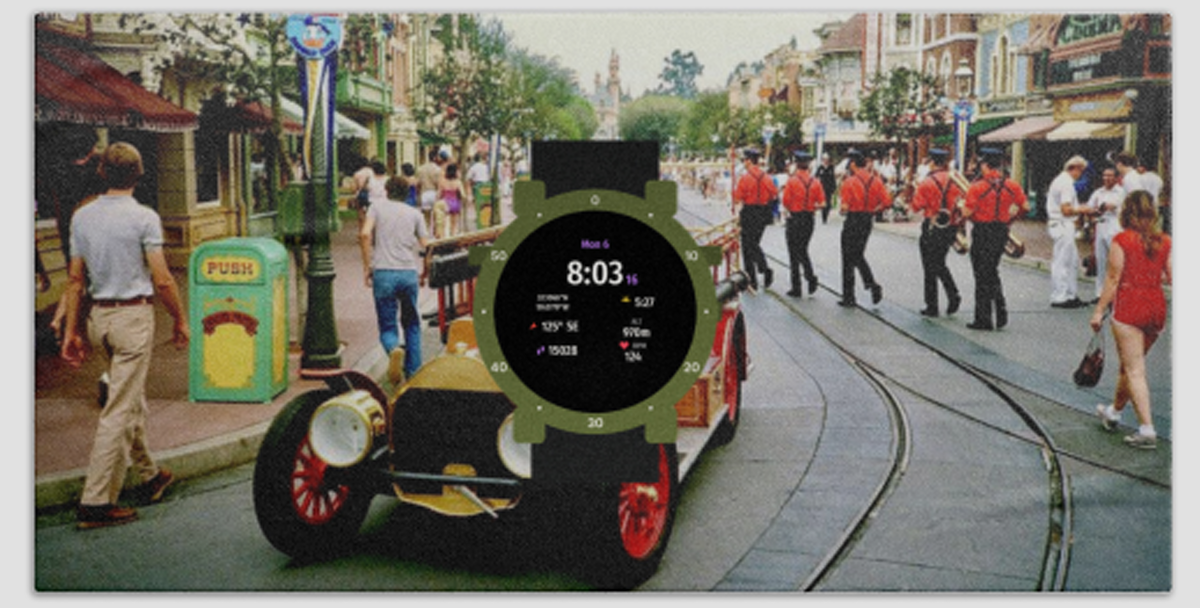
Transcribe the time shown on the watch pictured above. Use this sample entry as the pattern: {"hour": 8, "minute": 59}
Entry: {"hour": 8, "minute": 3}
